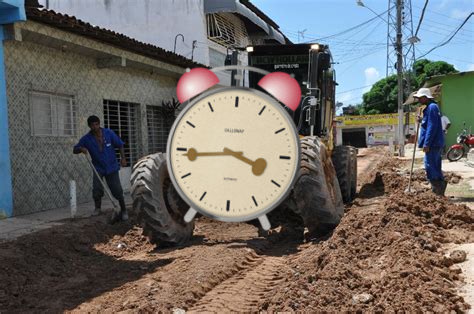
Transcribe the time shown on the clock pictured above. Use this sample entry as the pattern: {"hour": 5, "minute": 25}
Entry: {"hour": 3, "minute": 44}
